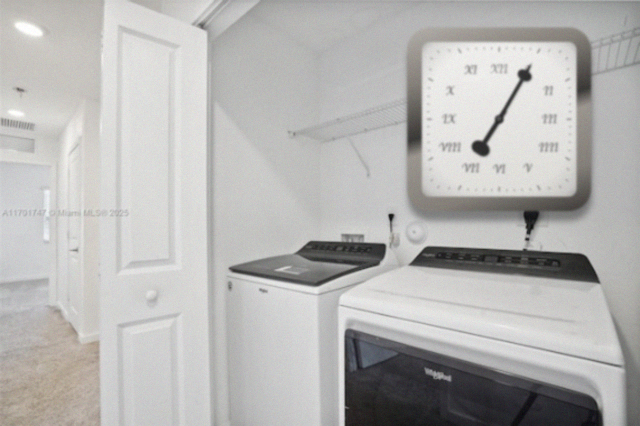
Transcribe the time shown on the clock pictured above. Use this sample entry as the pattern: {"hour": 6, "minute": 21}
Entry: {"hour": 7, "minute": 5}
